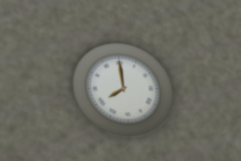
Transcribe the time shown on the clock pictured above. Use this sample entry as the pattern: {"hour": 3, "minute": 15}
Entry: {"hour": 8, "minute": 0}
